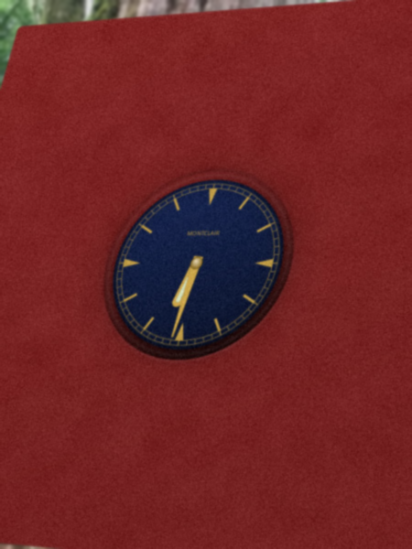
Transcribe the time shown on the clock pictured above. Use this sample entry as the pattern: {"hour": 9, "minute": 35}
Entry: {"hour": 6, "minute": 31}
